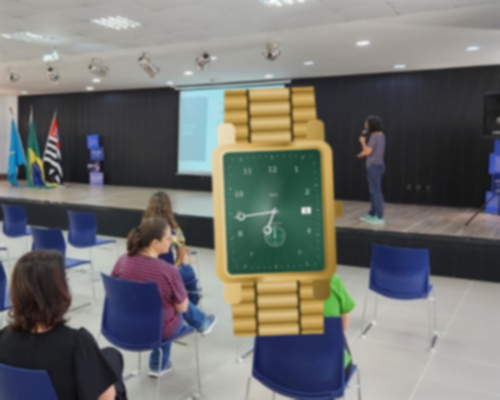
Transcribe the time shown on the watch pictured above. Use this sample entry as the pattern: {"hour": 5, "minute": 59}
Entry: {"hour": 6, "minute": 44}
